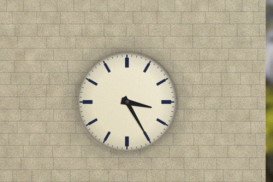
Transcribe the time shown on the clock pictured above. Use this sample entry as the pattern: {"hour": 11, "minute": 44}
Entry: {"hour": 3, "minute": 25}
